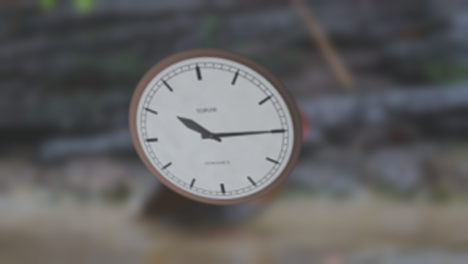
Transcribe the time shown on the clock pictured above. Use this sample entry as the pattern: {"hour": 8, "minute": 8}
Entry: {"hour": 10, "minute": 15}
